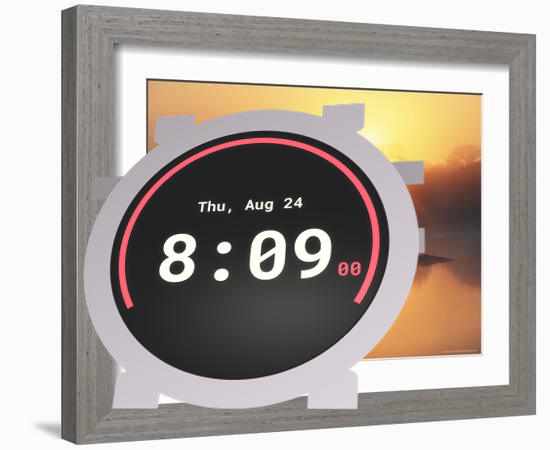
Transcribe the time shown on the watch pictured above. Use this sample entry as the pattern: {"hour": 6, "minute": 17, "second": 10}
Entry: {"hour": 8, "minute": 9, "second": 0}
